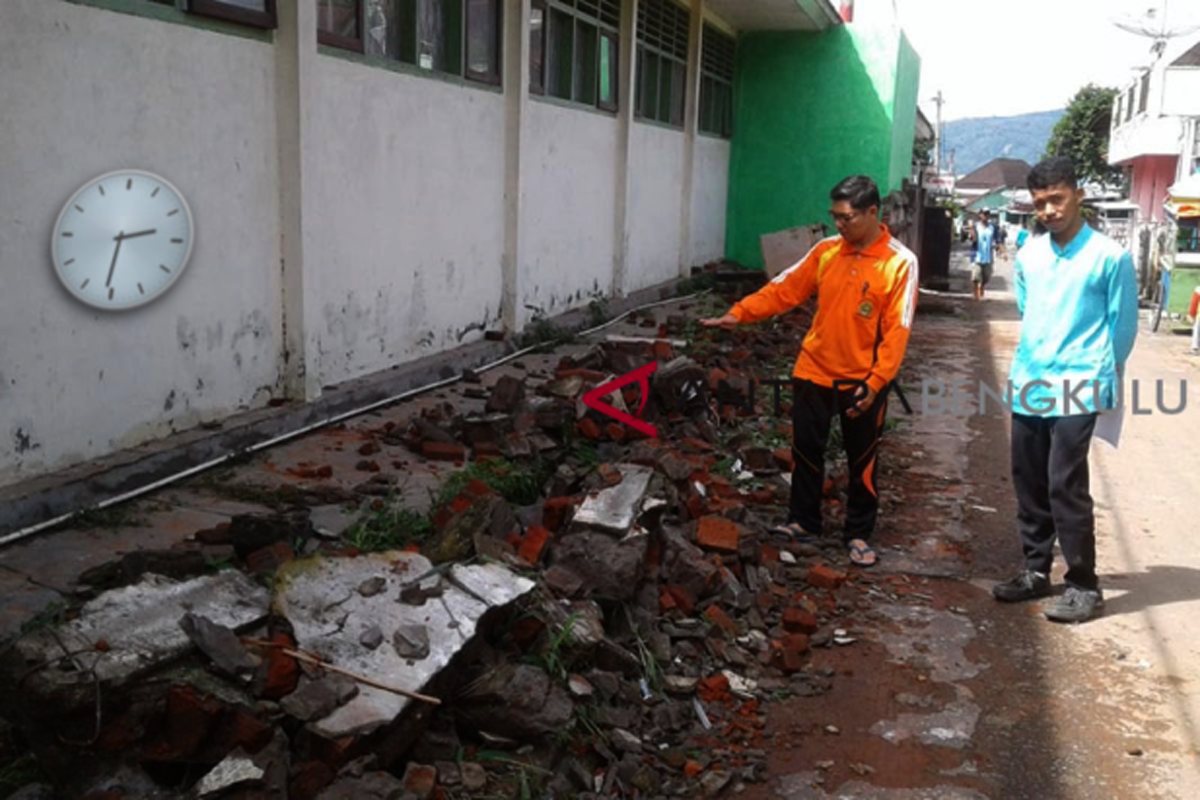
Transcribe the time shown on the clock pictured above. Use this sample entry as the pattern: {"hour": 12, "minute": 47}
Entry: {"hour": 2, "minute": 31}
